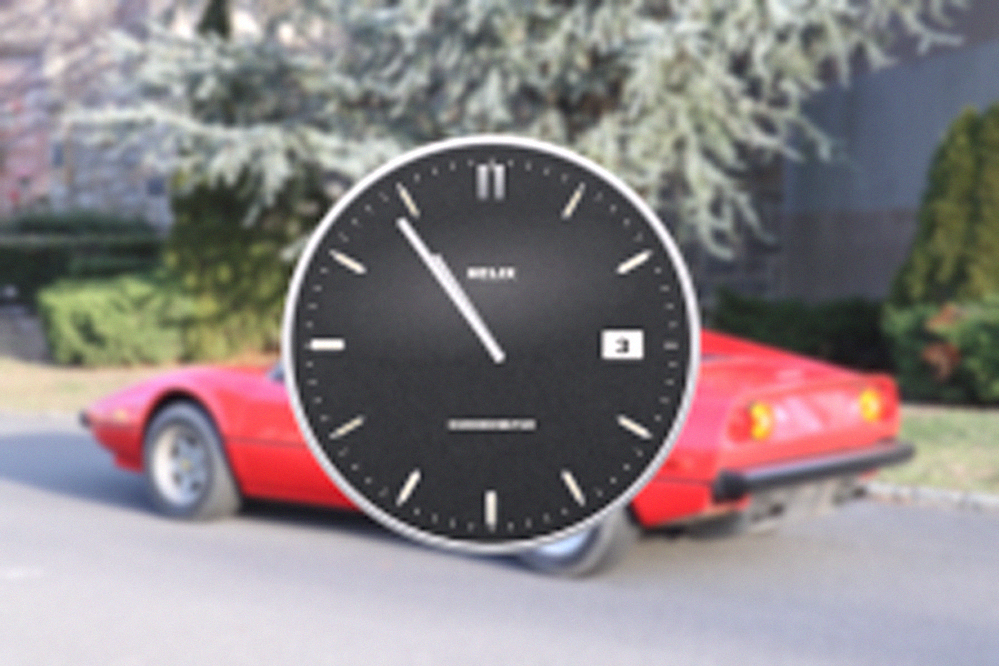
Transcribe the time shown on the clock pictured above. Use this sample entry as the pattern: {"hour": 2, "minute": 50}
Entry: {"hour": 10, "minute": 54}
